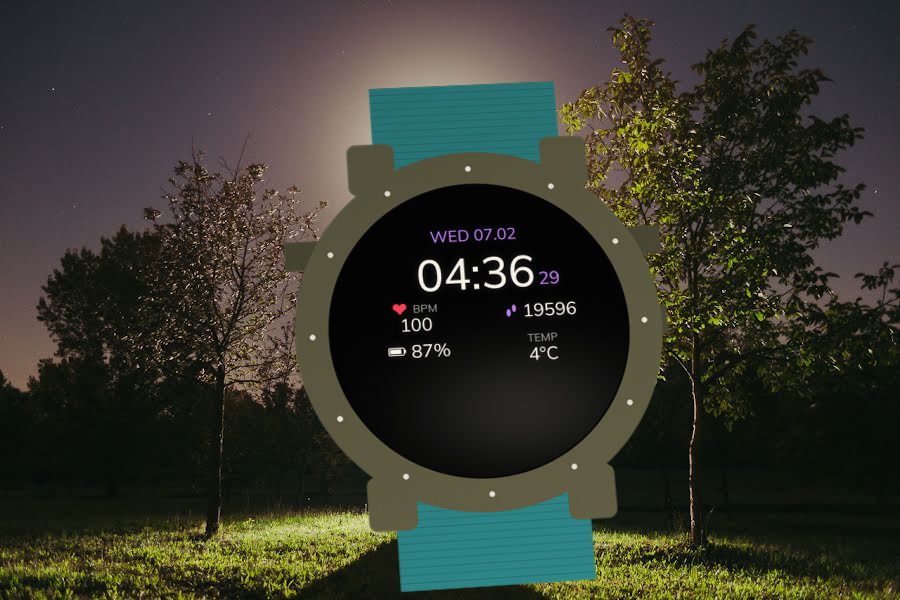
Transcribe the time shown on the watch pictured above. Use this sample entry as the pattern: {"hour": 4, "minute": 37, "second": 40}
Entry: {"hour": 4, "minute": 36, "second": 29}
